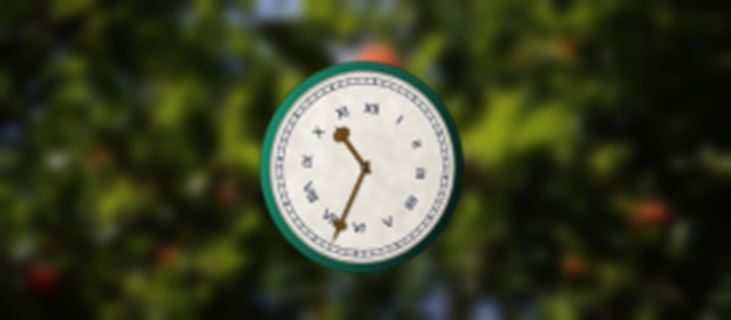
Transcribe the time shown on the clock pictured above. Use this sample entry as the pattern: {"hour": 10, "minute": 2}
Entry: {"hour": 10, "minute": 33}
